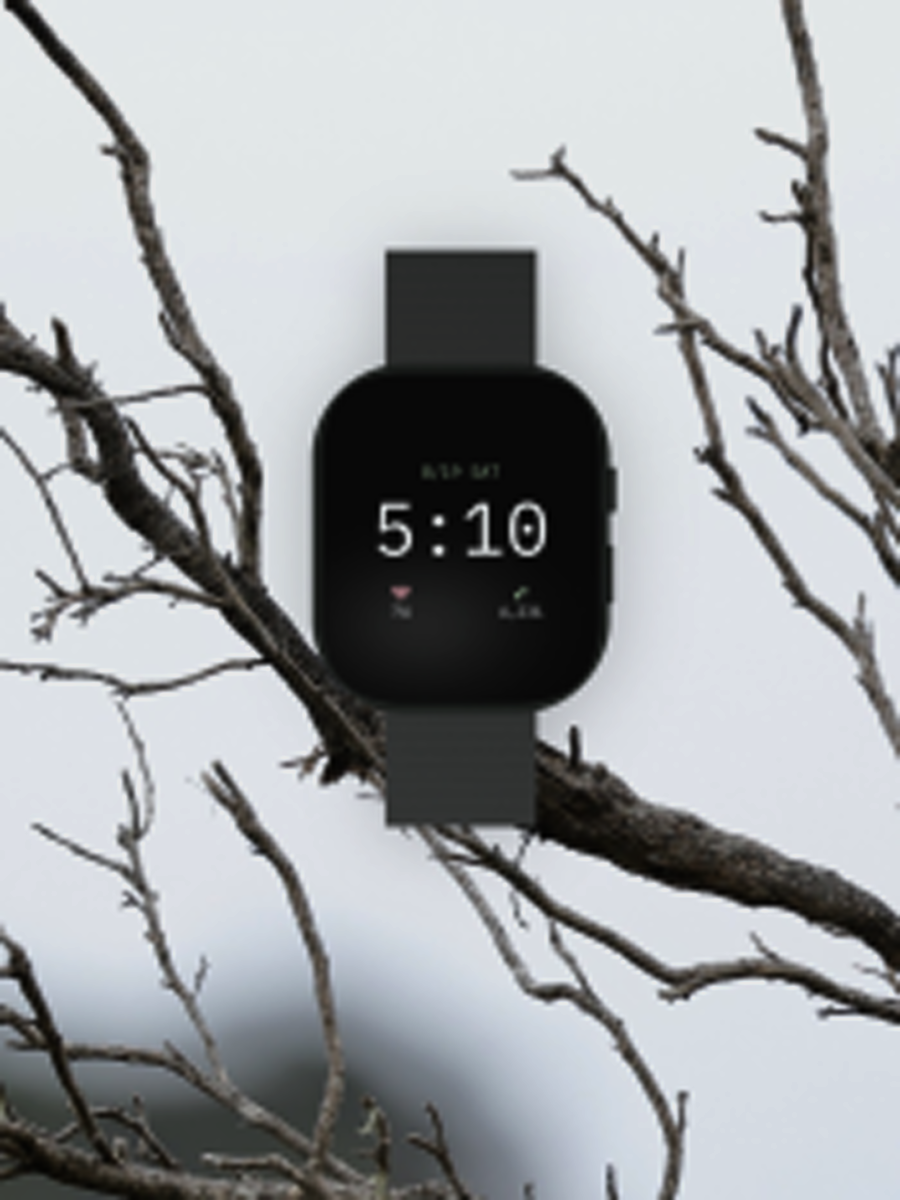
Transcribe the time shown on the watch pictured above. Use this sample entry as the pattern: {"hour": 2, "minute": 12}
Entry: {"hour": 5, "minute": 10}
